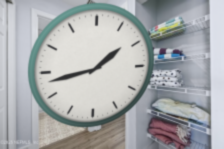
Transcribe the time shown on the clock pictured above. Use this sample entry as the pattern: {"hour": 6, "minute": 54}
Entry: {"hour": 1, "minute": 43}
